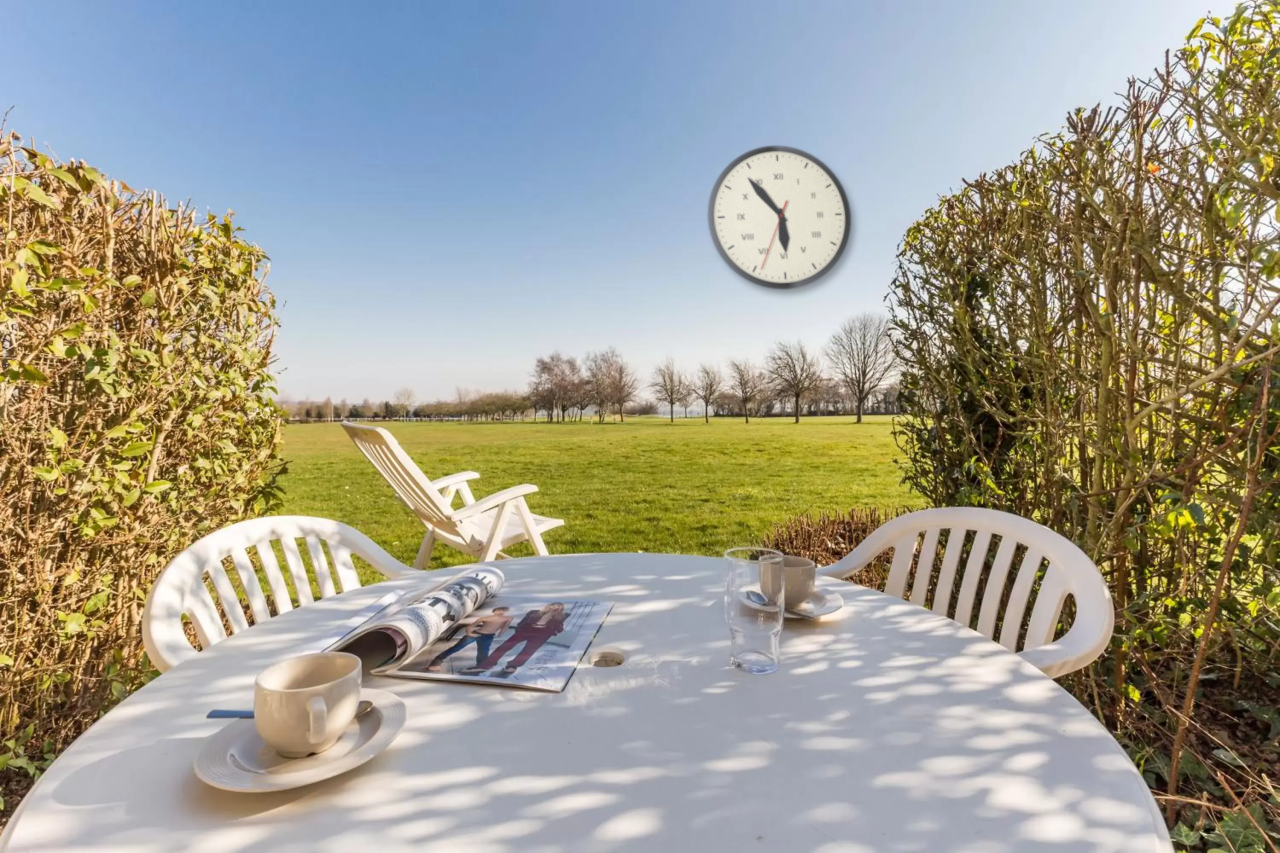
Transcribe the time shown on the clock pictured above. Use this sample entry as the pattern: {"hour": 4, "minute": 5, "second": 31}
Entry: {"hour": 5, "minute": 53, "second": 34}
